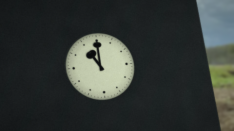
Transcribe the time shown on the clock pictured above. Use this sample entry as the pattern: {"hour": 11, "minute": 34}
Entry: {"hour": 11, "minute": 0}
